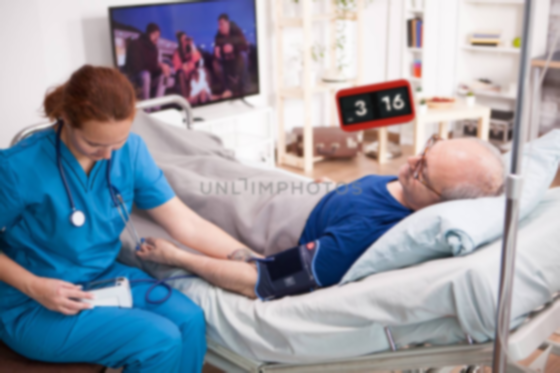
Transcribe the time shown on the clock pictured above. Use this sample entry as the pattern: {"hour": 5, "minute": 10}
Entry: {"hour": 3, "minute": 16}
